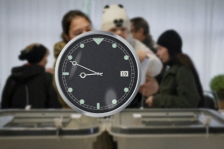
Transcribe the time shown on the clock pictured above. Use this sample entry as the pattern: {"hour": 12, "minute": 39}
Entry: {"hour": 8, "minute": 49}
